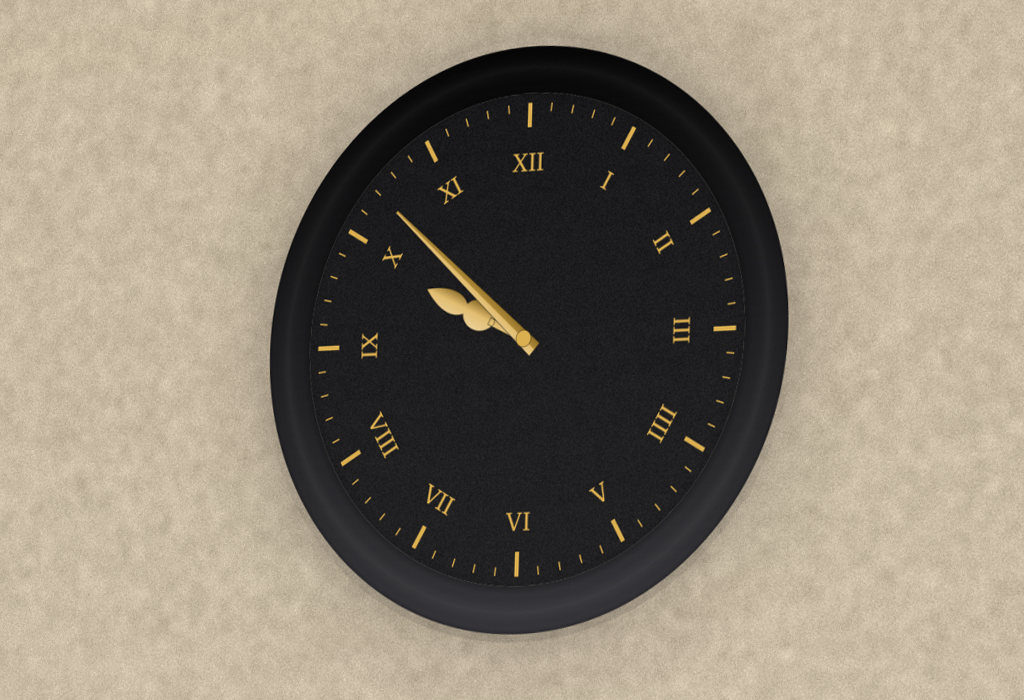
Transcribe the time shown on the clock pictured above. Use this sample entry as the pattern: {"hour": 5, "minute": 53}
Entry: {"hour": 9, "minute": 52}
